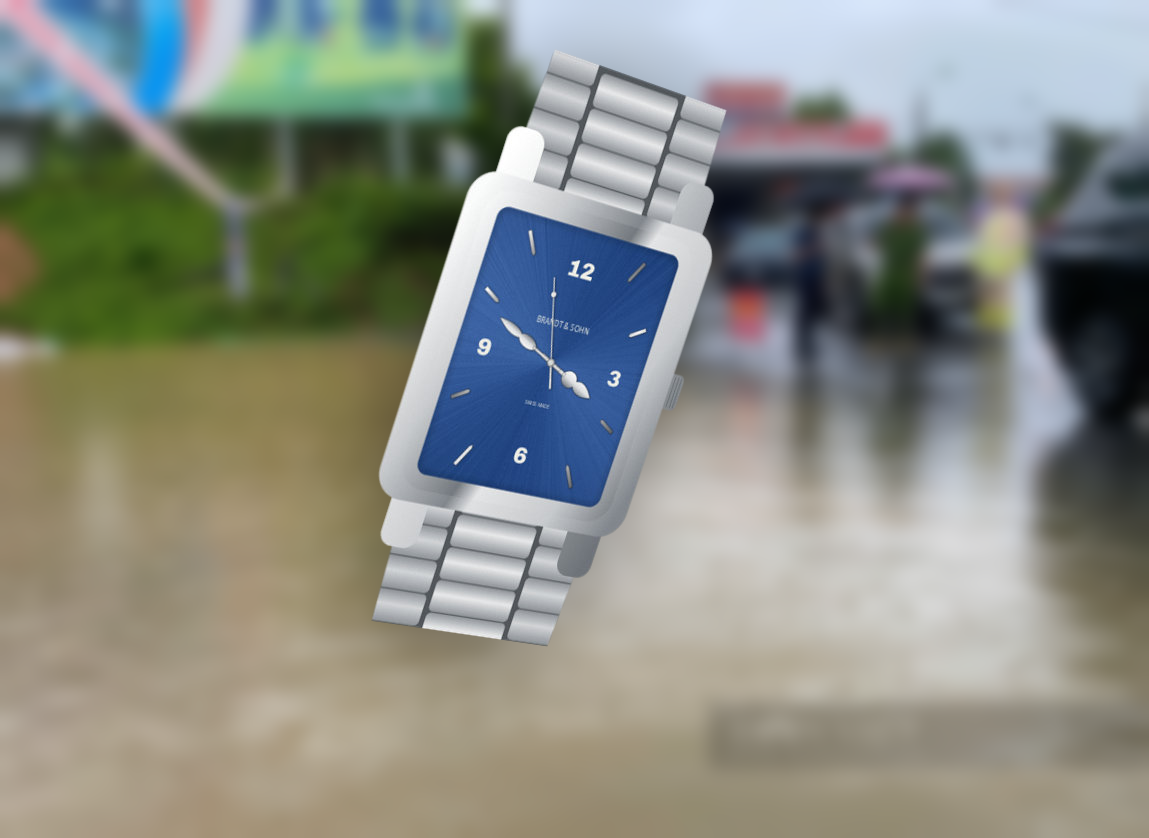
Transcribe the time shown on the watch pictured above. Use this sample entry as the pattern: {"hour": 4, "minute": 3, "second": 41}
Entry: {"hour": 3, "minute": 48, "second": 57}
